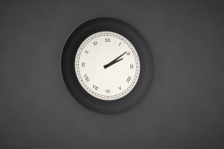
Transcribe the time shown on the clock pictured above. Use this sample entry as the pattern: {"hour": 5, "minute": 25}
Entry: {"hour": 2, "minute": 9}
